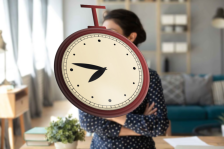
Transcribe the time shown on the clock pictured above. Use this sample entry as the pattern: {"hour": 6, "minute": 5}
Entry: {"hour": 7, "minute": 47}
